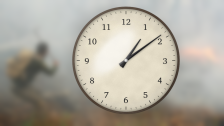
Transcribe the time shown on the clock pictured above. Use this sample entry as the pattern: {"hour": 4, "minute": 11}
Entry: {"hour": 1, "minute": 9}
